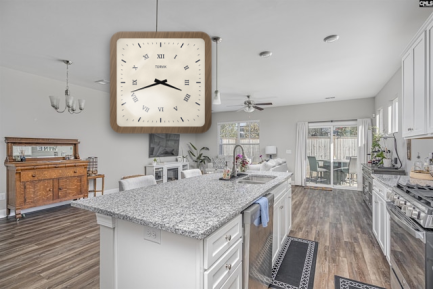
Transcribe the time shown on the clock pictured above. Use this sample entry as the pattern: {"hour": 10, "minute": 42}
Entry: {"hour": 3, "minute": 42}
